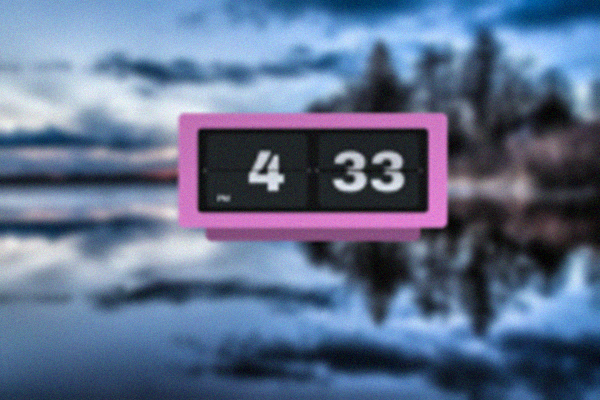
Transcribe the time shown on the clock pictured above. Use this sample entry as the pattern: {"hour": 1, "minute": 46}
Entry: {"hour": 4, "minute": 33}
